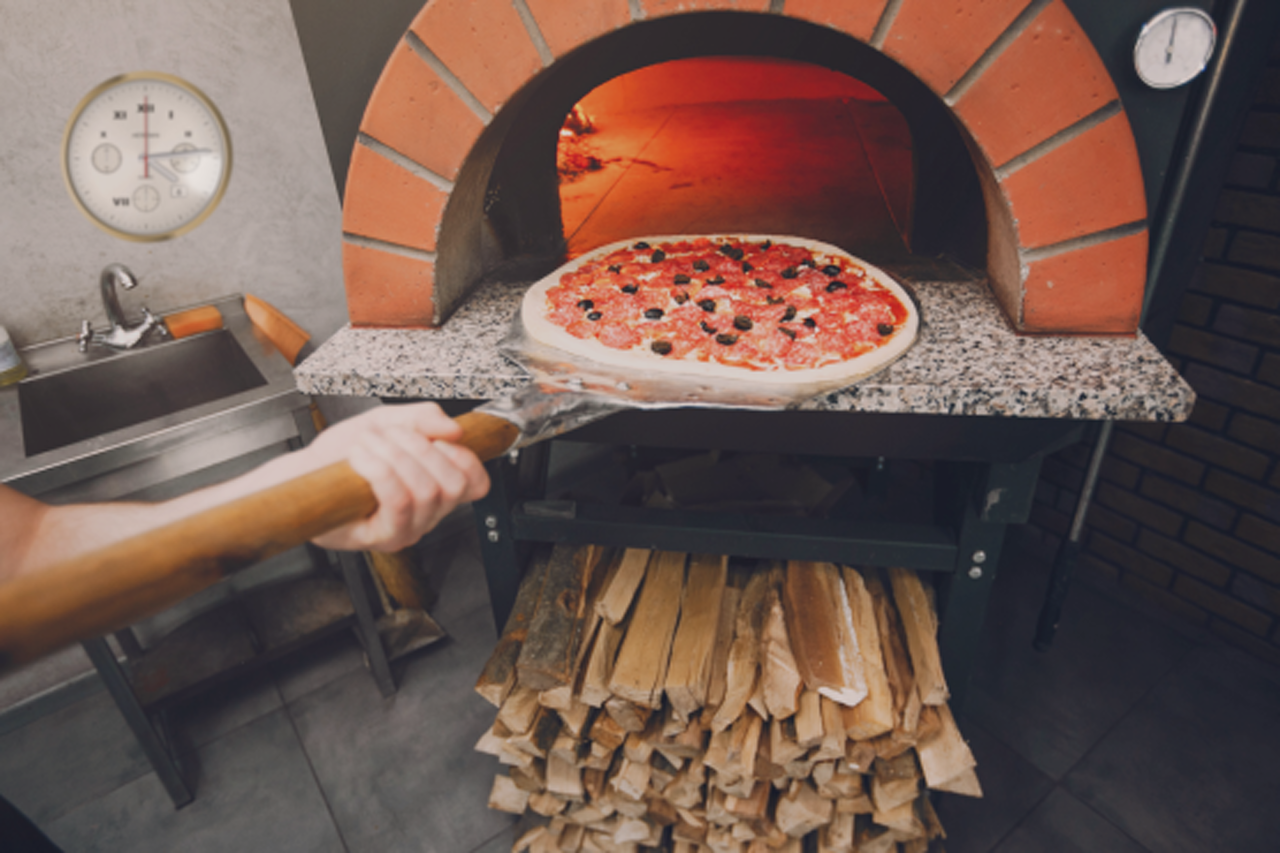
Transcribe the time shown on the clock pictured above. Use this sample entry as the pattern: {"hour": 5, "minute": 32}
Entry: {"hour": 4, "minute": 14}
